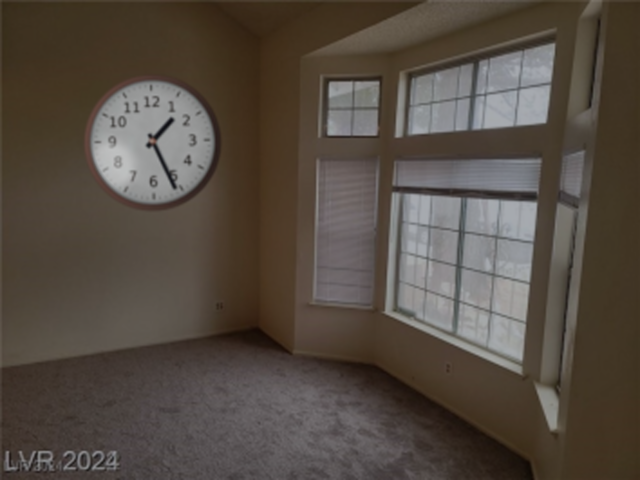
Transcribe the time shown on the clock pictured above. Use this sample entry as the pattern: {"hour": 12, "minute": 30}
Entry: {"hour": 1, "minute": 26}
